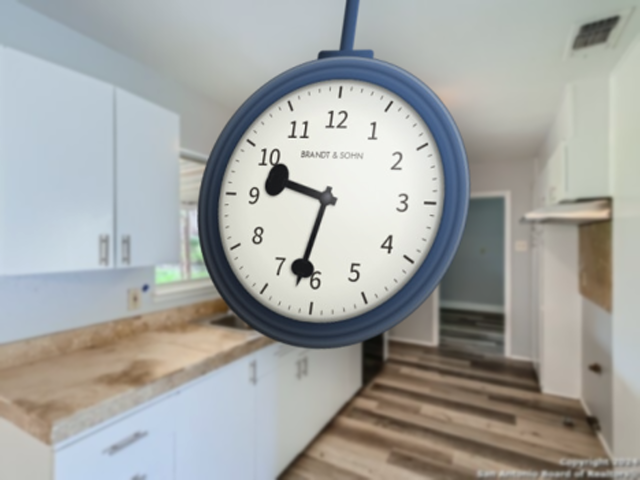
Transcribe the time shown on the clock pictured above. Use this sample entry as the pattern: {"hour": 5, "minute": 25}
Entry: {"hour": 9, "minute": 32}
